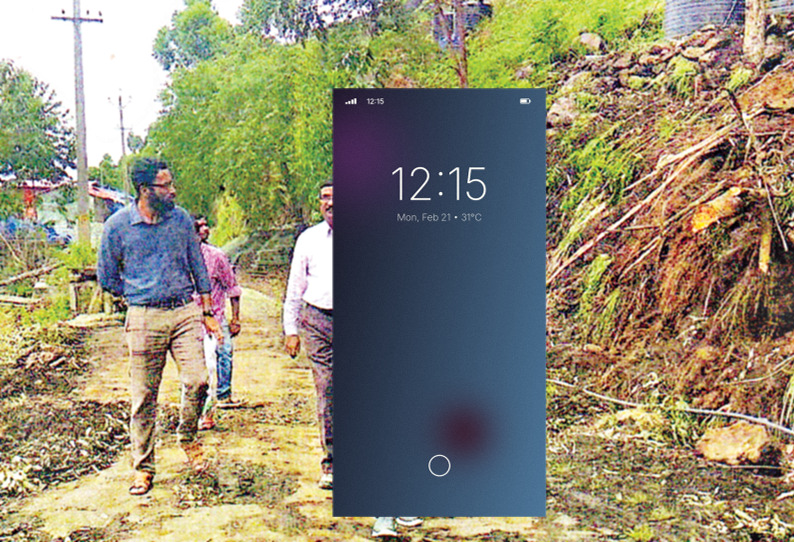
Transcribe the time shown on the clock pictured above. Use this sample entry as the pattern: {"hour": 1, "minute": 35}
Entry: {"hour": 12, "minute": 15}
